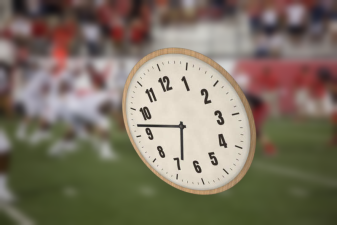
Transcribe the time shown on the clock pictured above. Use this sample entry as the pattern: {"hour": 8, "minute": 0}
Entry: {"hour": 6, "minute": 47}
